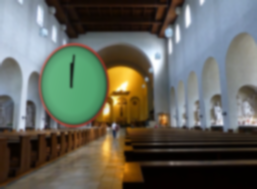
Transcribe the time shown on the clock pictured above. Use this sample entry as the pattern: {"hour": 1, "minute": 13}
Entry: {"hour": 12, "minute": 1}
